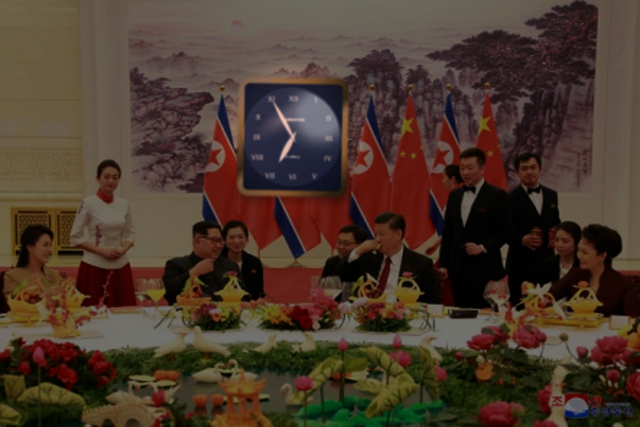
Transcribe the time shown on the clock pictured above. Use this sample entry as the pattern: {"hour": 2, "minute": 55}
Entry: {"hour": 6, "minute": 55}
